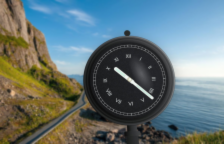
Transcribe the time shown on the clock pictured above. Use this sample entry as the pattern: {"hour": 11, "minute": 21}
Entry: {"hour": 10, "minute": 22}
